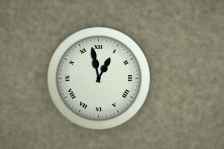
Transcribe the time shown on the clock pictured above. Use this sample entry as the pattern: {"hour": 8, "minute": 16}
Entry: {"hour": 12, "minute": 58}
